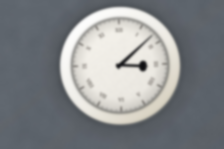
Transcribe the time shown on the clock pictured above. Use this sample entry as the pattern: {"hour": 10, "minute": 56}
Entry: {"hour": 3, "minute": 8}
